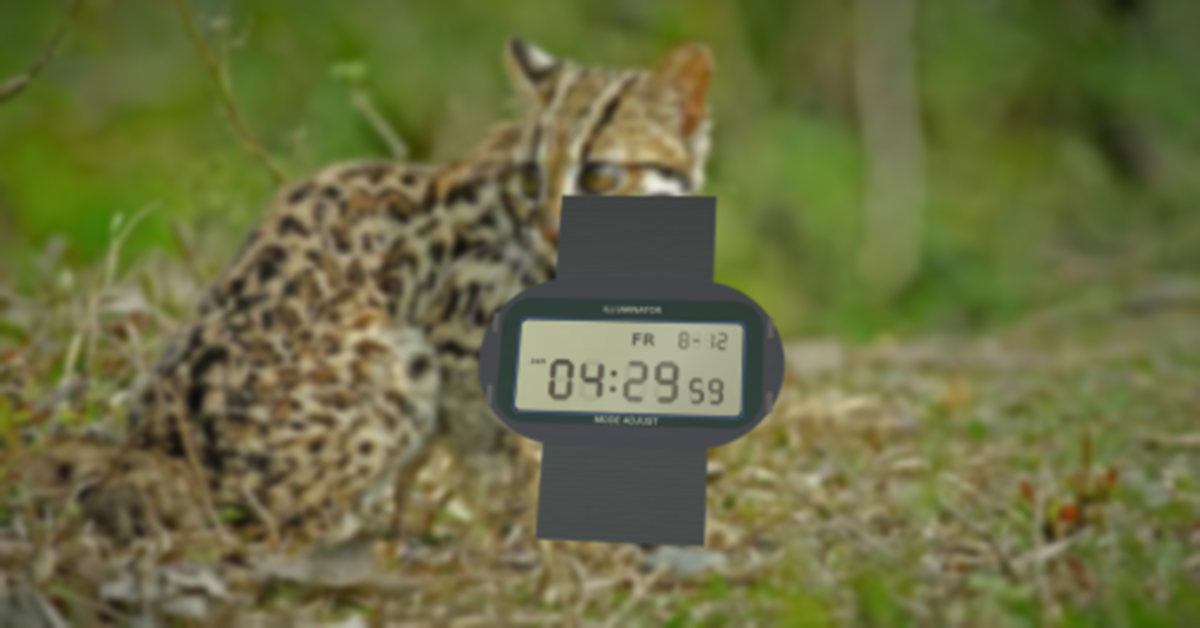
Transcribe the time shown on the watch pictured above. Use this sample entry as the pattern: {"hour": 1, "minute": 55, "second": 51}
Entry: {"hour": 4, "minute": 29, "second": 59}
